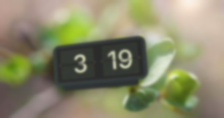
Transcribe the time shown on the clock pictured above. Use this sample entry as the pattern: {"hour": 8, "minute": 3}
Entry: {"hour": 3, "minute": 19}
